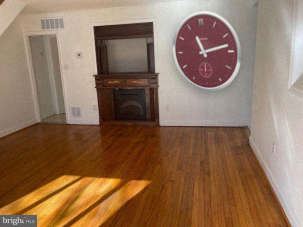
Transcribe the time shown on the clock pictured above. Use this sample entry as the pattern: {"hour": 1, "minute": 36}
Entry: {"hour": 11, "minute": 13}
